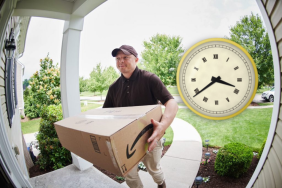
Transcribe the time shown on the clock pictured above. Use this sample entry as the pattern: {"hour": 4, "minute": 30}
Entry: {"hour": 3, "minute": 39}
